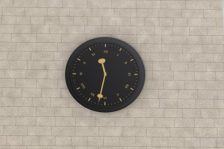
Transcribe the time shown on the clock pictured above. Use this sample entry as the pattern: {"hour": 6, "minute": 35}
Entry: {"hour": 11, "minute": 32}
